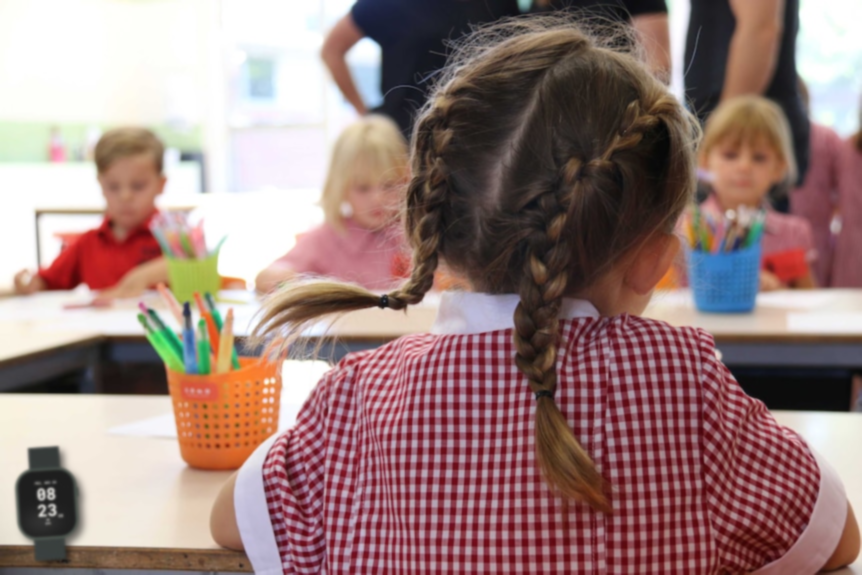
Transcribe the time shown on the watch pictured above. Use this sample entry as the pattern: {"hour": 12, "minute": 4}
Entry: {"hour": 8, "minute": 23}
